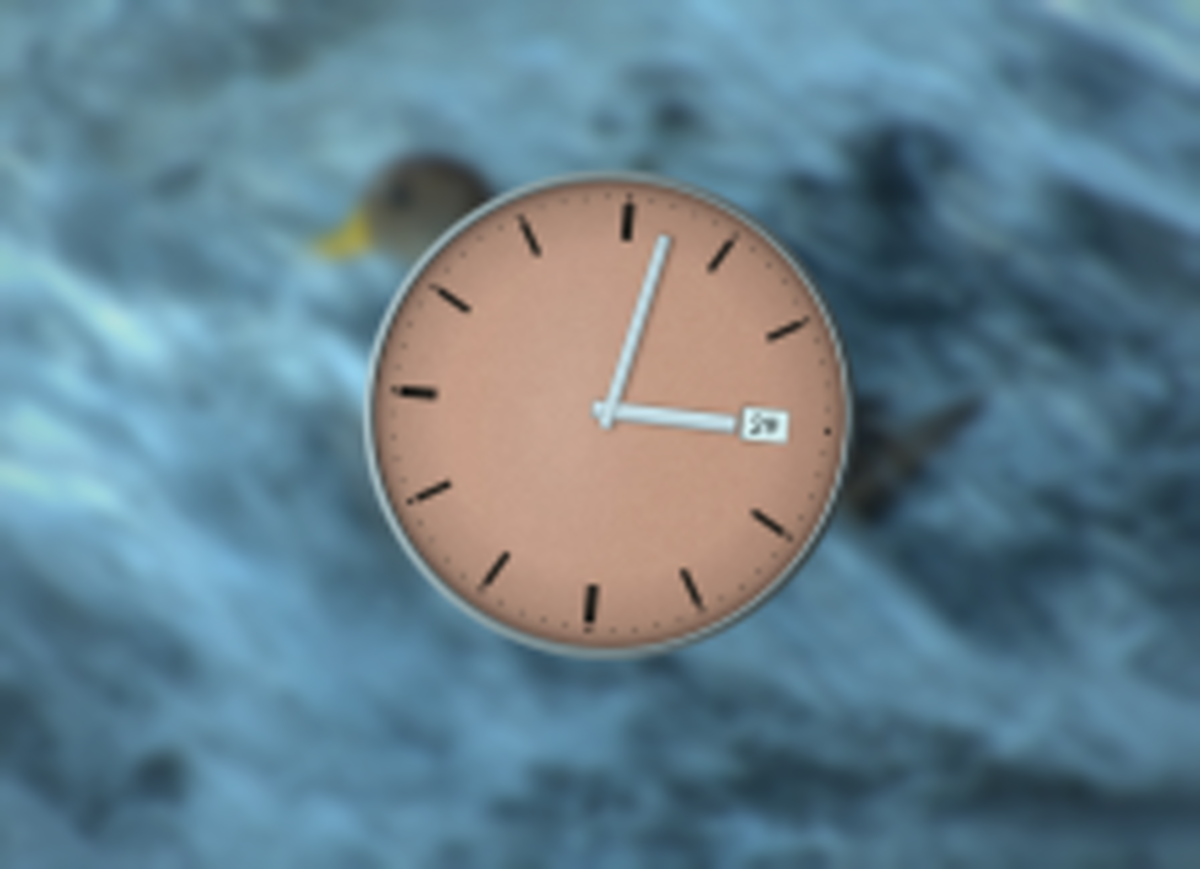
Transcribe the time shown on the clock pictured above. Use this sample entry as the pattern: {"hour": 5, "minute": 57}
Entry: {"hour": 3, "minute": 2}
